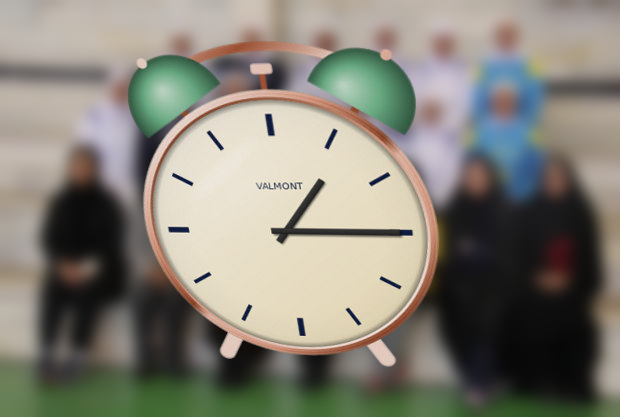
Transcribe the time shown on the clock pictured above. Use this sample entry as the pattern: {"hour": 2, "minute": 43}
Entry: {"hour": 1, "minute": 15}
